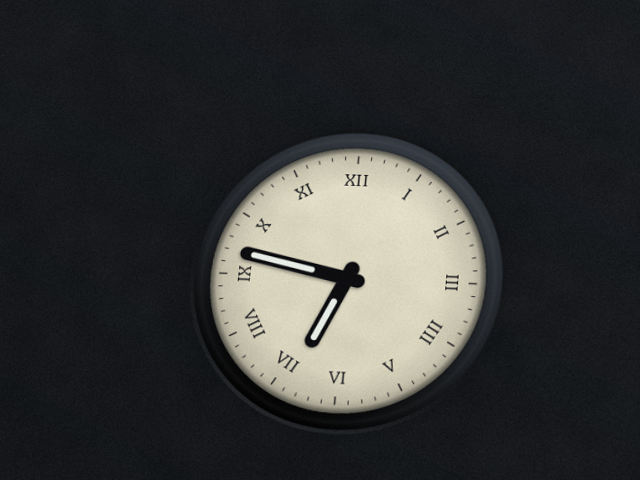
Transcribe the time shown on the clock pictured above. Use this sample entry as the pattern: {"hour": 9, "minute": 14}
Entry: {"hour": 6, "minute": 47}
